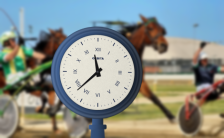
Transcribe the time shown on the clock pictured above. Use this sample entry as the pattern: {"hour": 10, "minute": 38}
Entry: {"hour": 11, "minute": 38}
